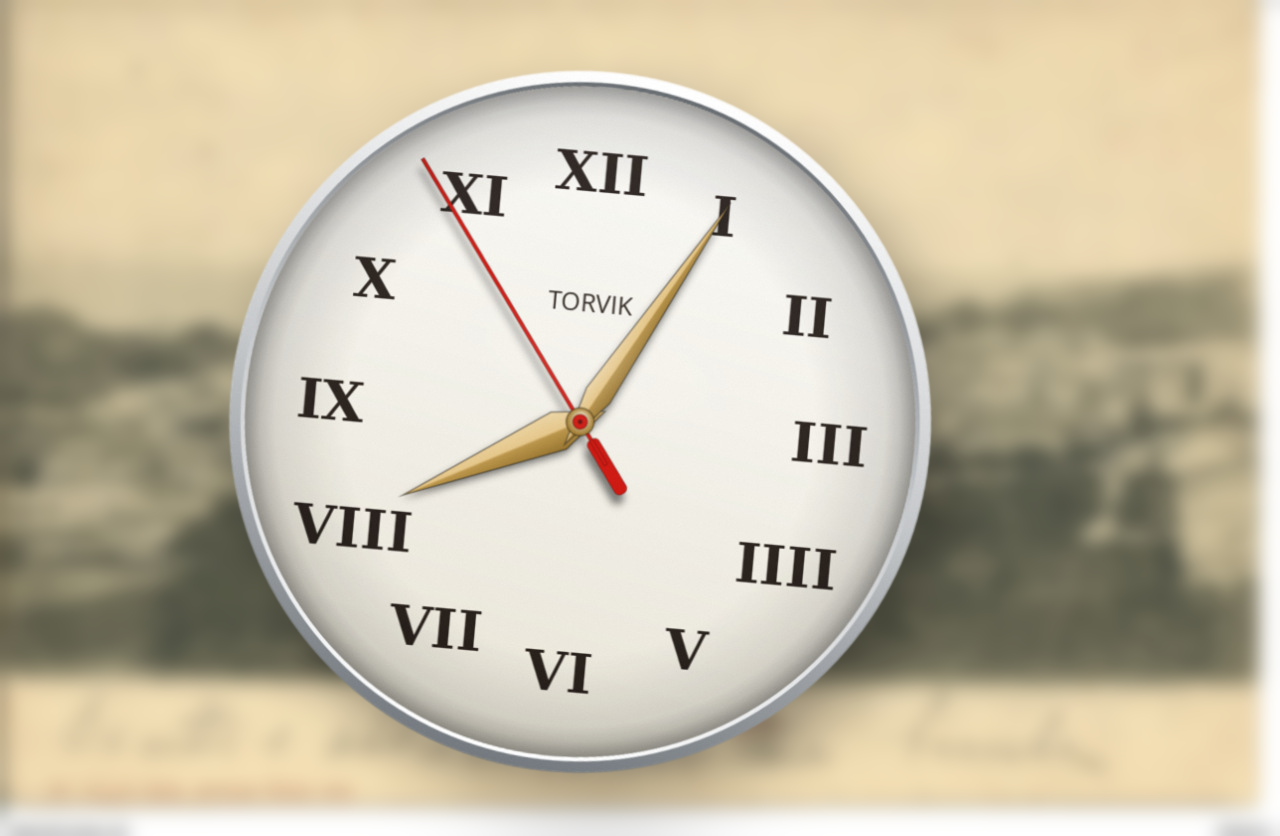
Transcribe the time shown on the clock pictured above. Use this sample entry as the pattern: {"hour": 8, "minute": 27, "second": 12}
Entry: {"hour": 8, "minute": 4, "second": 54}
